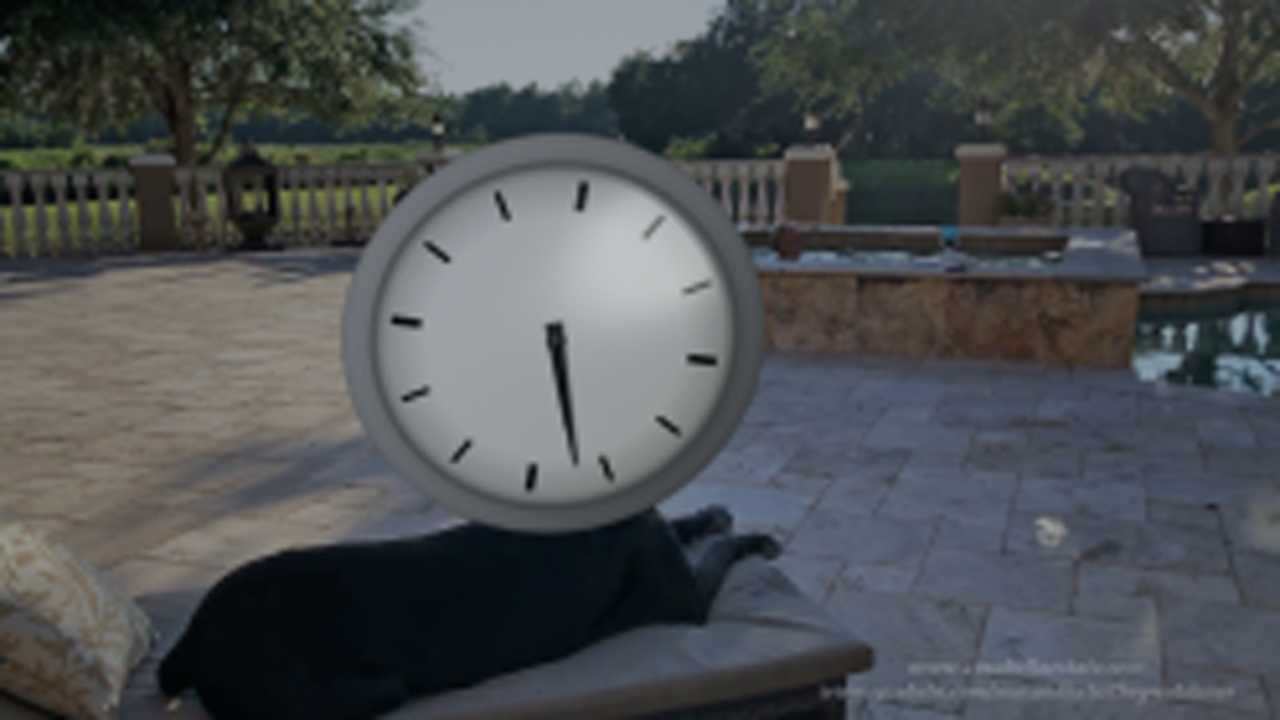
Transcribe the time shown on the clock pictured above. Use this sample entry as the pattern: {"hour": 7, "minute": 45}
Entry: {"hour": 5, "minute": 27}
